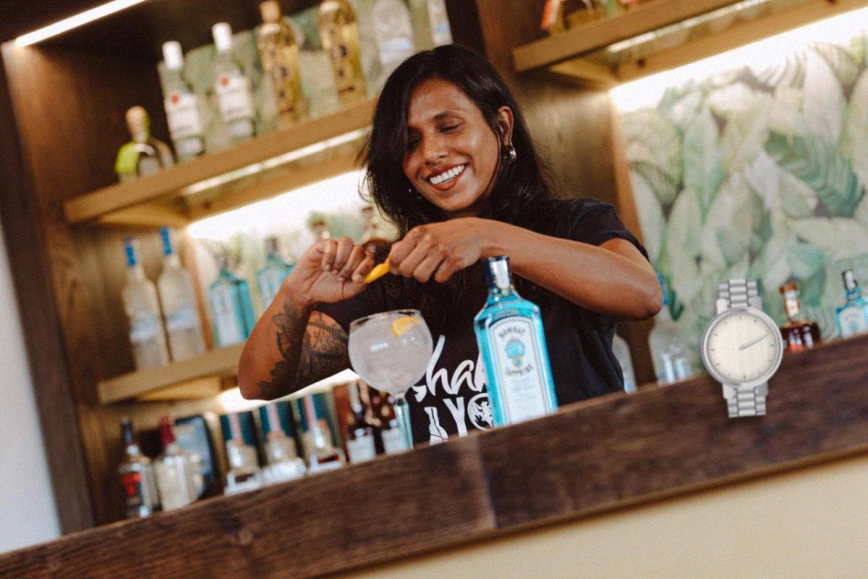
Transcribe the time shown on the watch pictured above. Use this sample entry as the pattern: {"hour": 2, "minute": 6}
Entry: {"hour": 2, "minute": 11}
